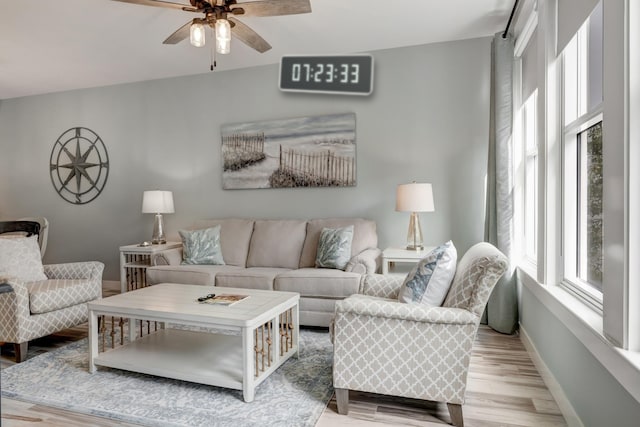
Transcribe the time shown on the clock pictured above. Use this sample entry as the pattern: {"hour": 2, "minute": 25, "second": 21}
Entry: {"hour": 7, "minute": 23, "second": 33}
